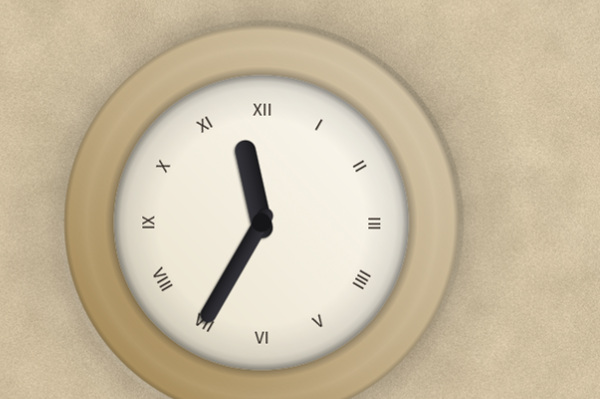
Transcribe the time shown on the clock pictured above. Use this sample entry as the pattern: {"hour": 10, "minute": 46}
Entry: {"hour": 11, "minute": 35}
